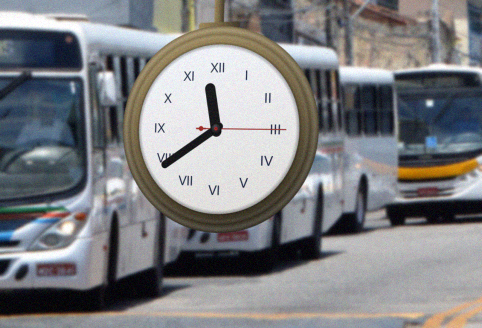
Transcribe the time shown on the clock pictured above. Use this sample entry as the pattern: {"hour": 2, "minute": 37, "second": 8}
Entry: {"hour": 11, "minute": 39, "second": 15}
